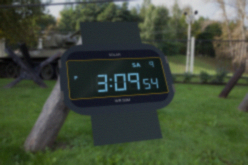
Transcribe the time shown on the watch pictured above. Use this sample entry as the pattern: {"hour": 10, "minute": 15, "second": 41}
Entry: {"hour": 3, "minute": 9, "second": 54}
